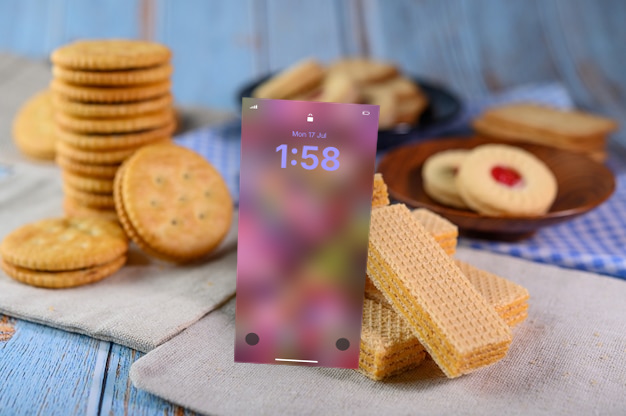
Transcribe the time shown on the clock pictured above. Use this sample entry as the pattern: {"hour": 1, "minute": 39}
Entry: {"hour": 1, "minute": 58}
